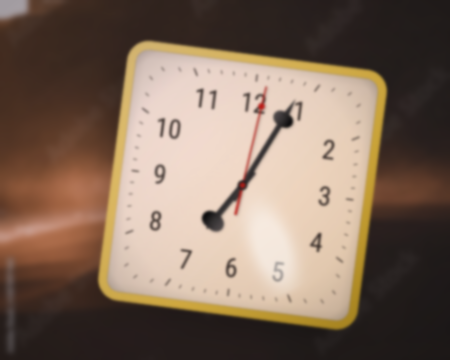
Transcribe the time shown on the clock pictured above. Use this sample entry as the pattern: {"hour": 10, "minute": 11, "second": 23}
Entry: {"hour": 7, "minute": 4, "second": 1}
